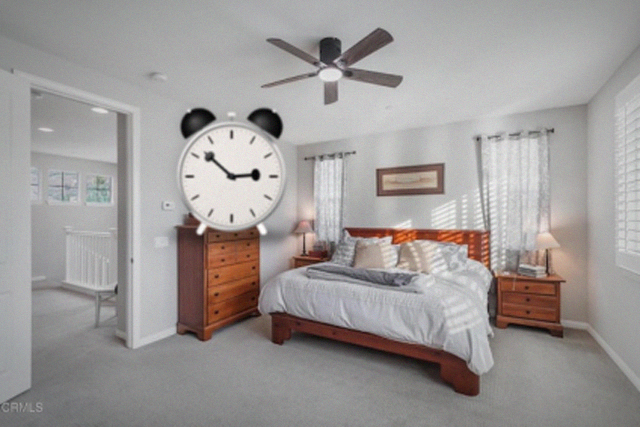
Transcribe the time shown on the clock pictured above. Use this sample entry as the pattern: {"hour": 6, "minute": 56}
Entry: {"hour": 2, "minute": 52}
